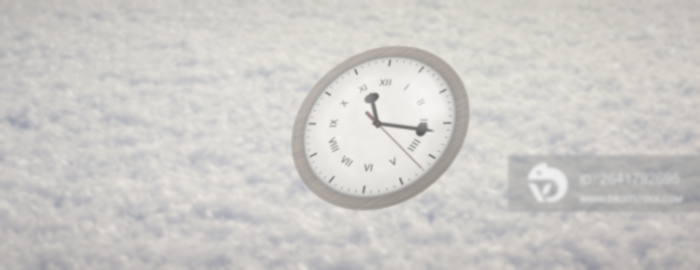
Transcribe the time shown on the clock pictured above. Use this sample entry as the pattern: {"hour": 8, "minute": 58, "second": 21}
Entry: {"hour": 11, "minute": 16, "second": 22}
